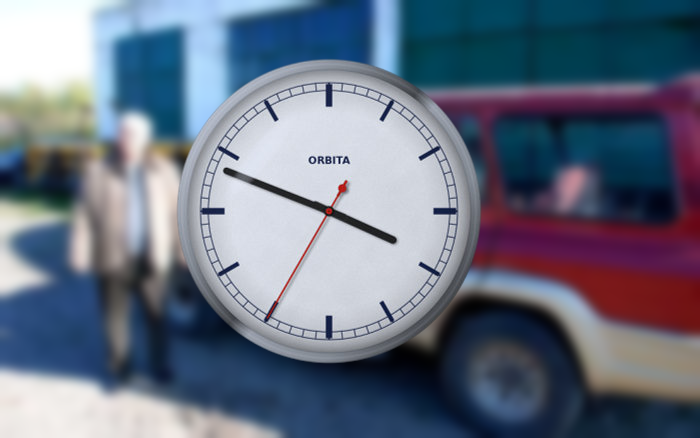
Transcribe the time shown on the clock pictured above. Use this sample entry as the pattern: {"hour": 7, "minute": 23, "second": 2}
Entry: {"hour": 3, "minute": 48, "second": 35}
